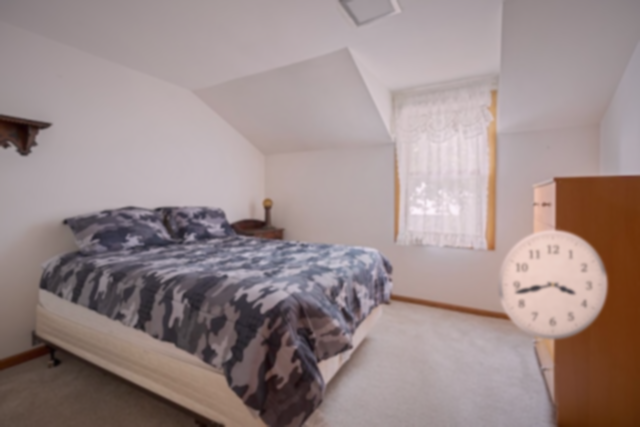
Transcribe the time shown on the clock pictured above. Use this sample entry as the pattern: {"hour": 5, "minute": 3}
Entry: {"hour": 3, "minute": 43}
